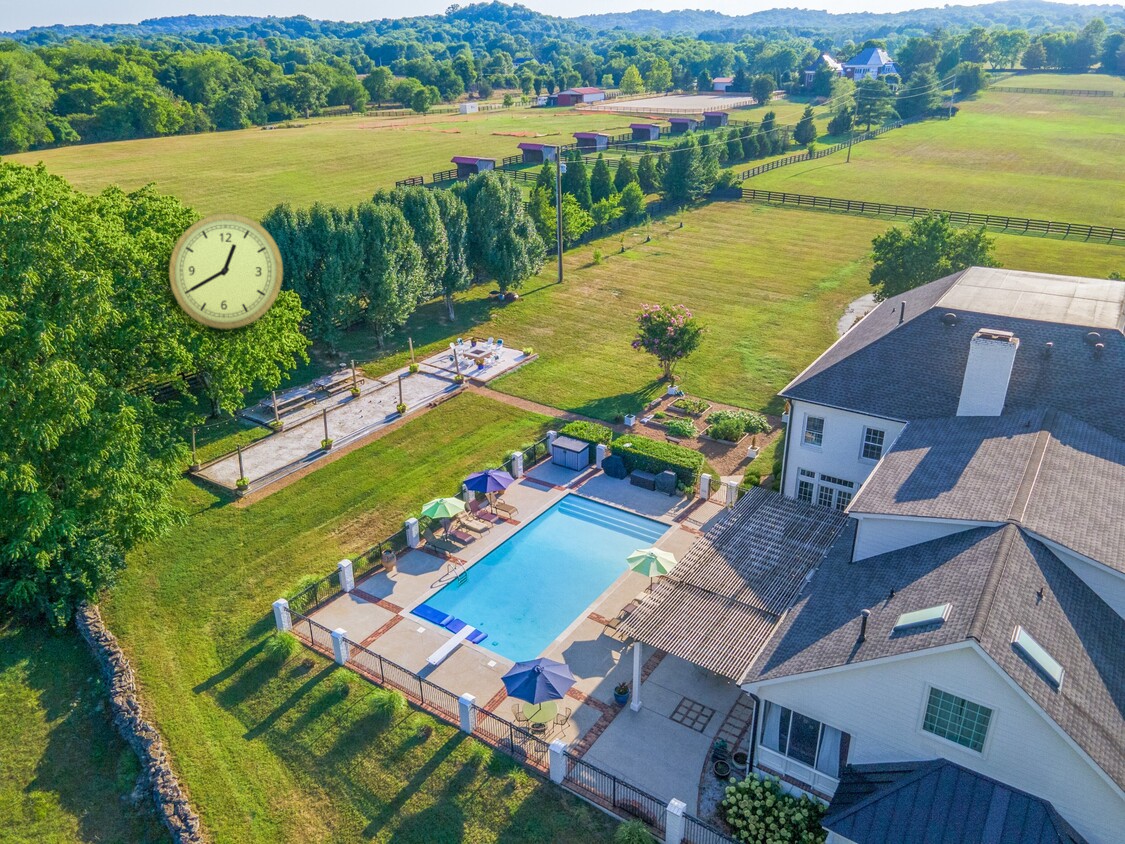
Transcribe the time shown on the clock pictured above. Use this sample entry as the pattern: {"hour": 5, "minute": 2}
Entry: {"hour": 12, "minute": 40}
